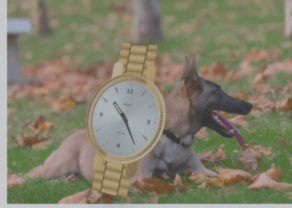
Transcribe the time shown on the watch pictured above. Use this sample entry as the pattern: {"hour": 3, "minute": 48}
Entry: {"hour": 10, "minute": 24}
